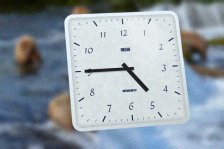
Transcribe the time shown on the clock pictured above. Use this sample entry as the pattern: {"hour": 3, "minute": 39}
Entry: {"hour": 4, "minute": 45}
